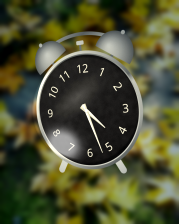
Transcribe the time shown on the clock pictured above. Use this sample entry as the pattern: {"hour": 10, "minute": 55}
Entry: {"hour": 4, "minute": 27}
